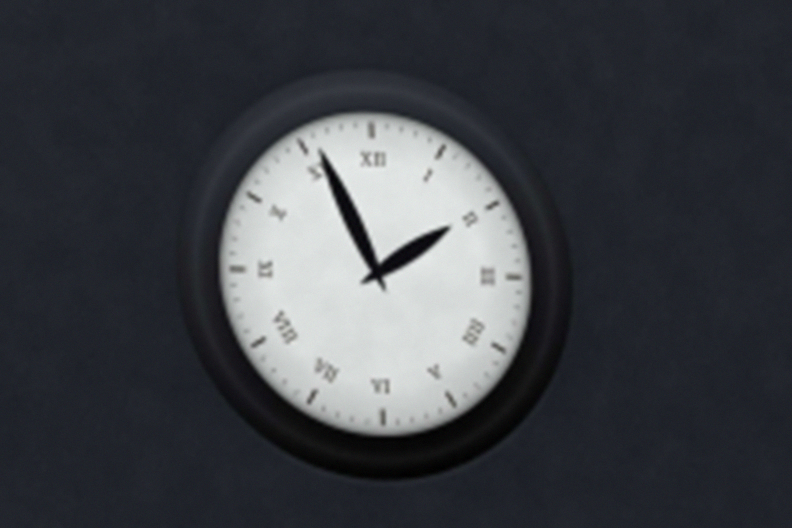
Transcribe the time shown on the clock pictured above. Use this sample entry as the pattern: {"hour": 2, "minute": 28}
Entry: {"hour": 1, "minute": 56}
